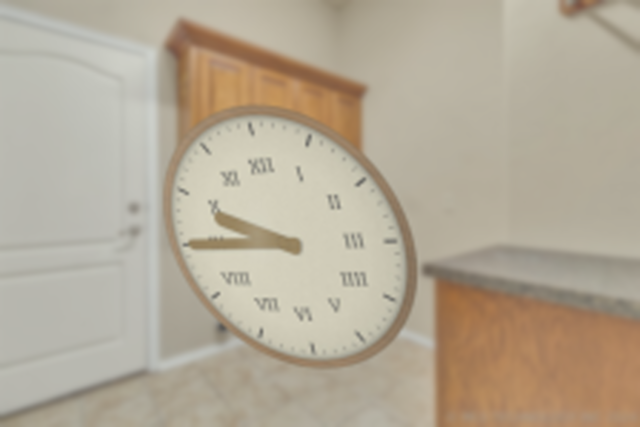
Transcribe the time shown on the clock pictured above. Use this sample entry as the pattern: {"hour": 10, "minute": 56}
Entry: {"hour": 9, "minute": 45}
